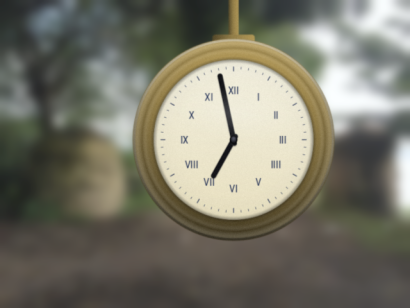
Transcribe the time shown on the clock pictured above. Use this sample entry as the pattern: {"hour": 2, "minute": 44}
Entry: {"hour": 6, "minute": 58}
